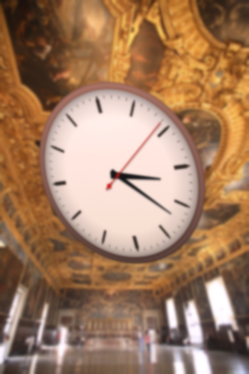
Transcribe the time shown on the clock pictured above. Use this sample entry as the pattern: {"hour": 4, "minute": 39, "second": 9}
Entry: {"hour": 3, "minute": 22, "second": 9}
